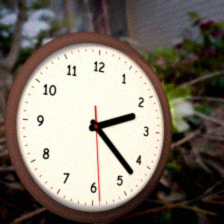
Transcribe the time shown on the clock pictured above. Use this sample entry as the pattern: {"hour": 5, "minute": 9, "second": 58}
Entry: {"hour": 2, "minute": 22, "second": 29}
